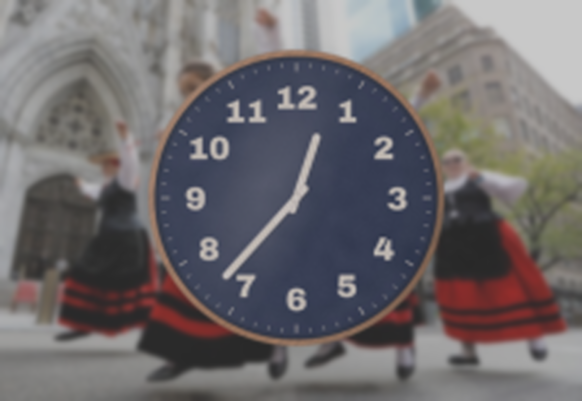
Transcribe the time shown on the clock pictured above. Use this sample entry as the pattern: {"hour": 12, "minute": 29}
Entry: {"hour": 12, "minute": 37}
